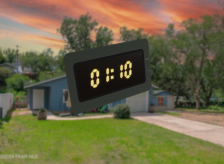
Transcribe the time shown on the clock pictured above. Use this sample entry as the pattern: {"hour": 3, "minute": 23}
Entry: {"hour": 1, "minute": 10}
